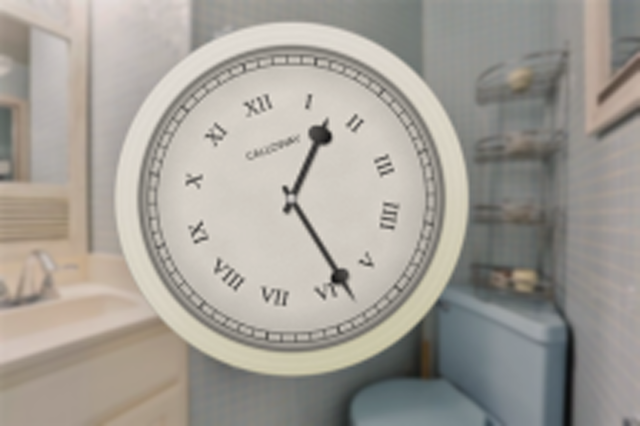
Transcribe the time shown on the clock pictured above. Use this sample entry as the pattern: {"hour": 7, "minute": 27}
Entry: {"hour": 1, "minute": 28}
